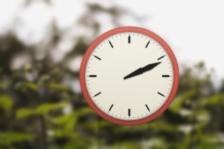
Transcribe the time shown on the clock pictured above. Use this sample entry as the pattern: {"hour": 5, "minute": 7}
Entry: {"hour": 2, "minute": 11}
